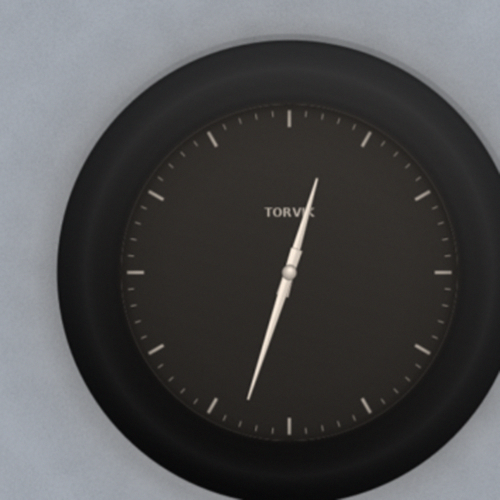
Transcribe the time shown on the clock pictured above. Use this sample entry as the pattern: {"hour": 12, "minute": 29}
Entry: {"hour": 12, "minute": 33}
